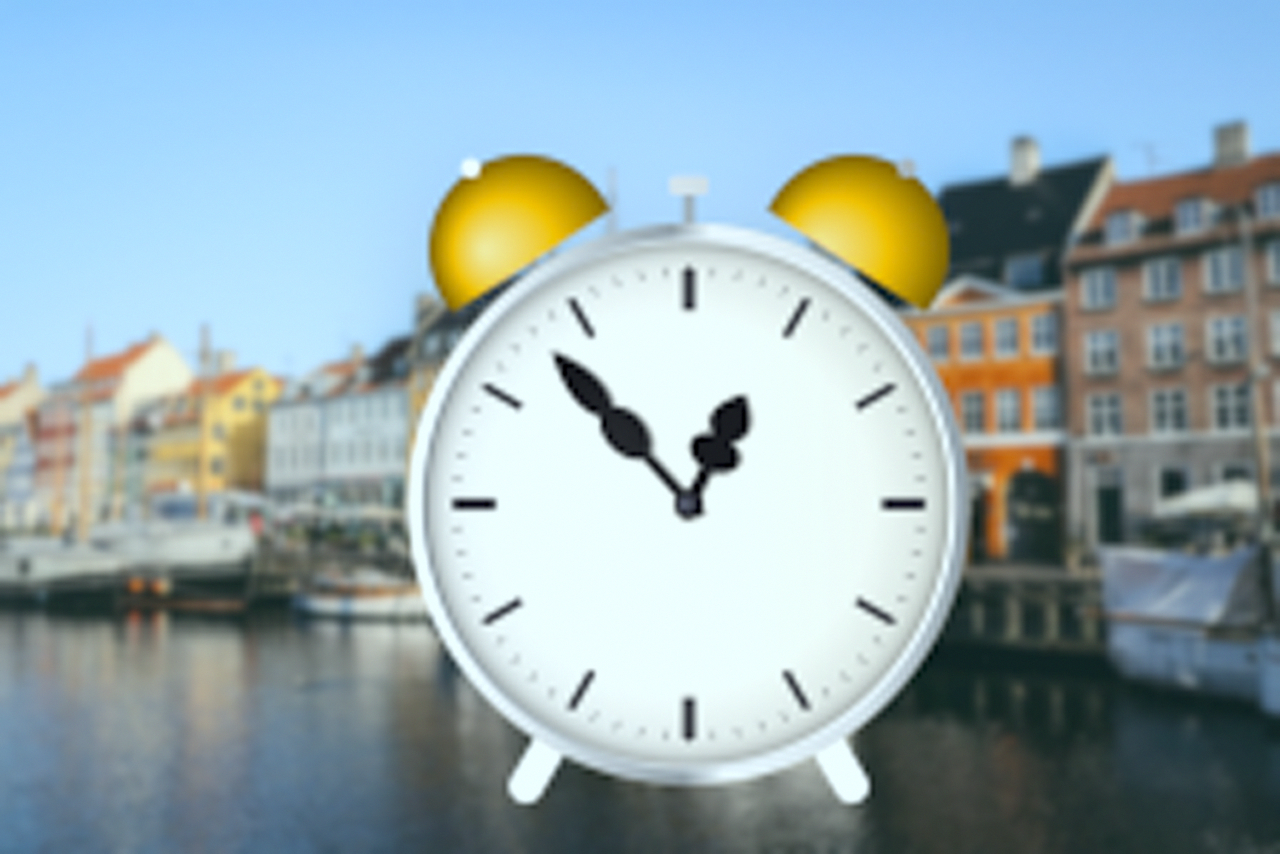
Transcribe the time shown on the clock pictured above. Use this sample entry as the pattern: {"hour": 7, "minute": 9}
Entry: {"hour": 12, "minute": 53}
